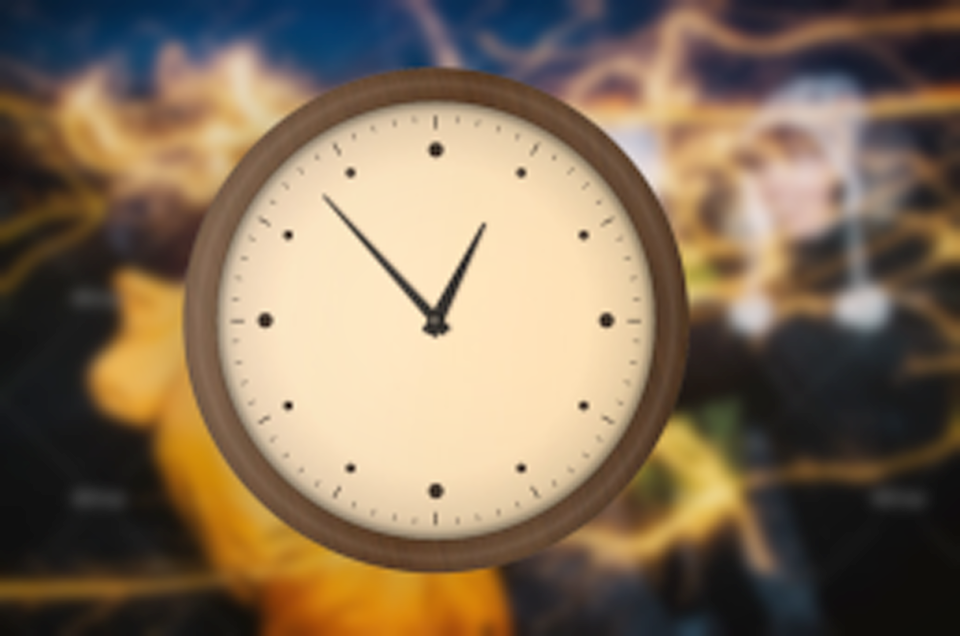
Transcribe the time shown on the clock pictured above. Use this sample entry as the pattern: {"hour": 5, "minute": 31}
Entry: {"hour": 12, "minute": 53}
